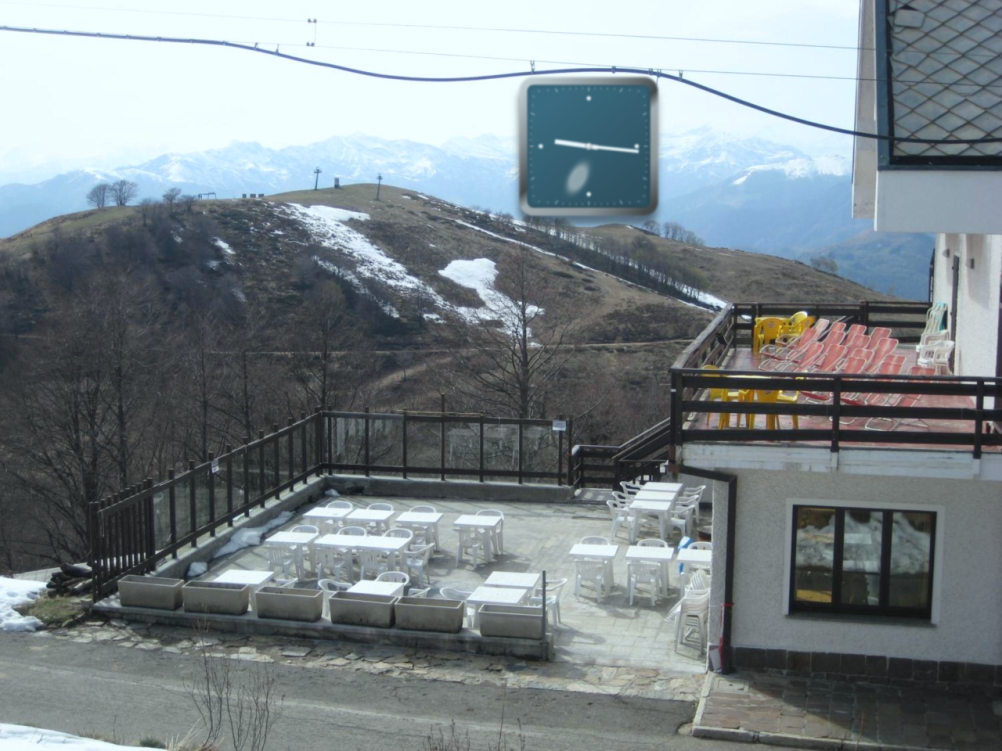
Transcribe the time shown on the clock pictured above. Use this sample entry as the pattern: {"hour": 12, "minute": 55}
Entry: {"hour": 9, "minute": 16}
